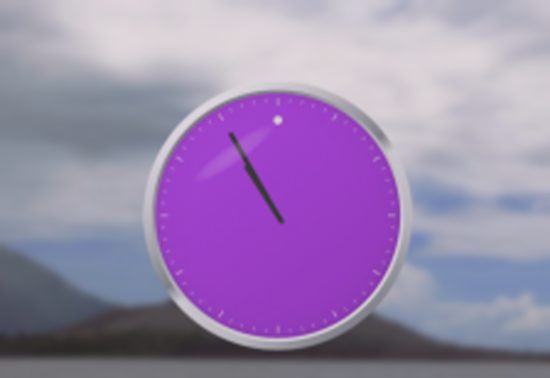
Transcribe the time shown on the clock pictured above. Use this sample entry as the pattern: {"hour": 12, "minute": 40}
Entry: {"hour": 10, "minute": 55}
